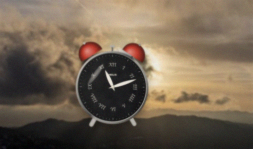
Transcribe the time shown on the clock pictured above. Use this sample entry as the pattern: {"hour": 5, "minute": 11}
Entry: {"hour": 11, "minute": 12}
